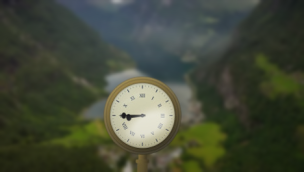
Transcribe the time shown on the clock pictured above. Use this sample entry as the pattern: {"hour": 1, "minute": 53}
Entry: {"hour": 8, "minute": 45}
